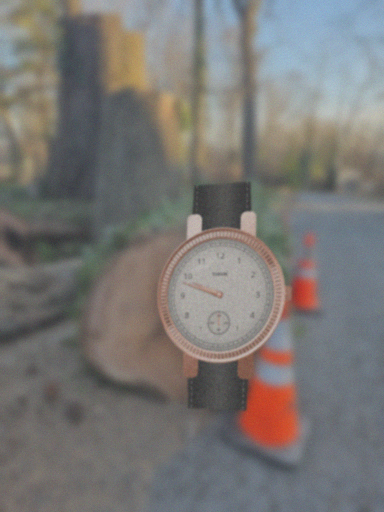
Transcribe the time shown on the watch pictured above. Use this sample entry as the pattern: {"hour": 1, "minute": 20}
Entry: {"hour": 9, "minute": 48}
